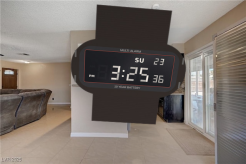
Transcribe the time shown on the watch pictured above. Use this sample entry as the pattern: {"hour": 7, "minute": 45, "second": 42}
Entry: {"hour": 3, "minute": 25, "second": 36}
